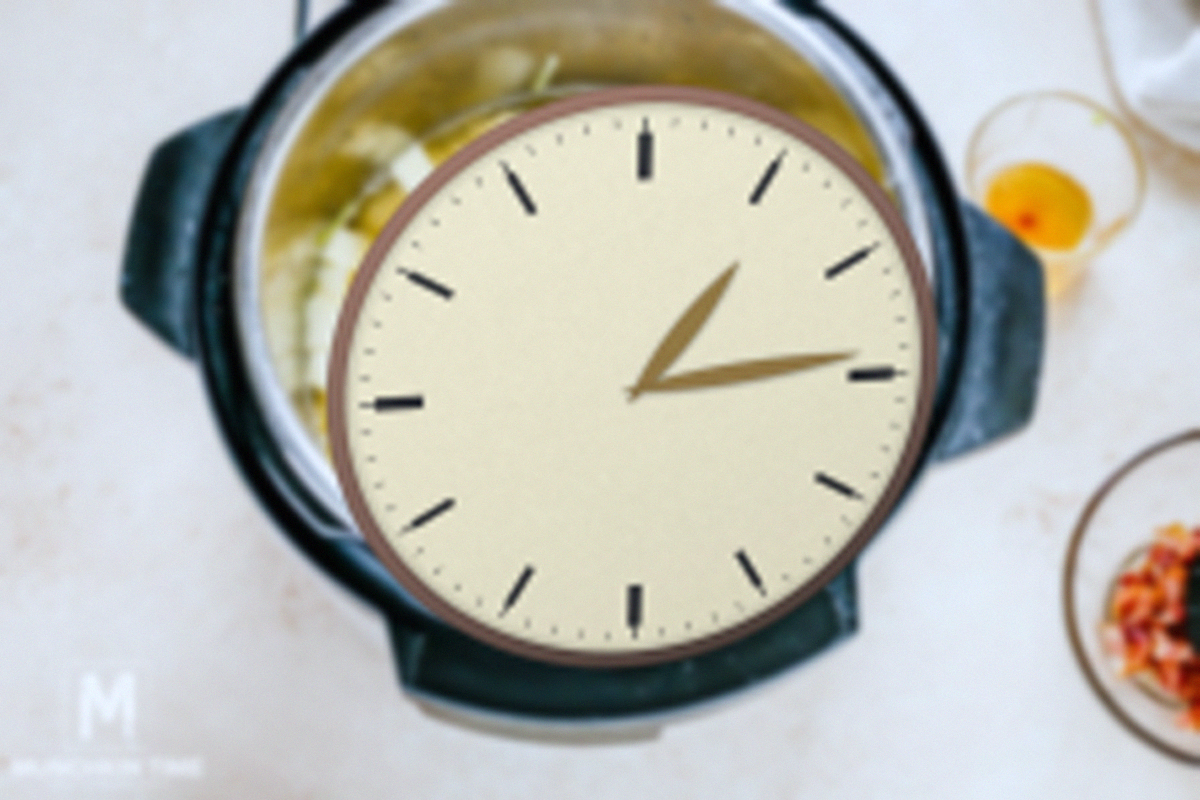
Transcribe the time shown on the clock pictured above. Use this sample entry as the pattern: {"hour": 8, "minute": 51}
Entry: {"hour": 1, "minute": 14}
